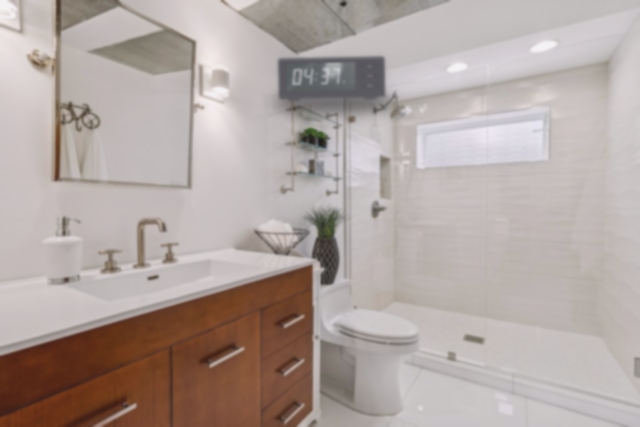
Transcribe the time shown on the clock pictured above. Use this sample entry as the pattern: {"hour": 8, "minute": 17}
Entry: {"hour": 4, "minute": 37}
